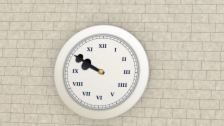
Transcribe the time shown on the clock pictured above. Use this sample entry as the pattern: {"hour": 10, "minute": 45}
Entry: {"hour": 9, "minute": 50}
